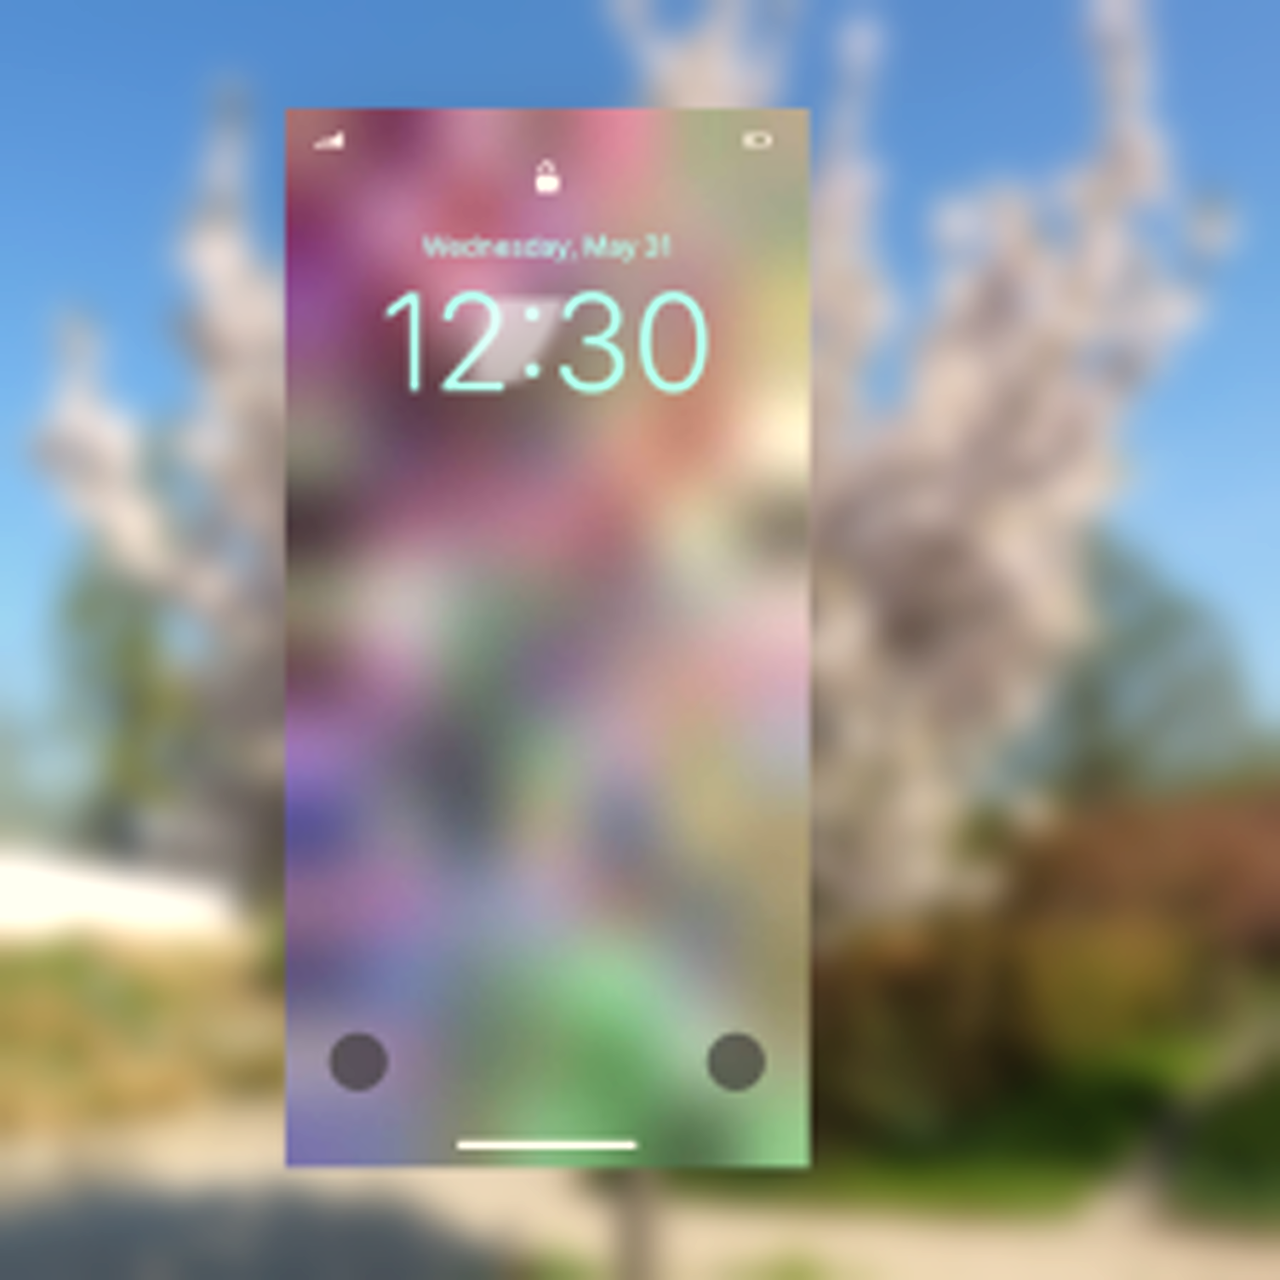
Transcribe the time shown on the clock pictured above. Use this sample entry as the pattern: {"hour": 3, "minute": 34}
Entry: {"hour": 12, "minute": 30}
